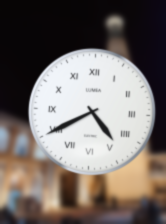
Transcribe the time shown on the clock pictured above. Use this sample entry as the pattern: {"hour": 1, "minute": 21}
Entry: {"hour": 4, "minute": 40}
